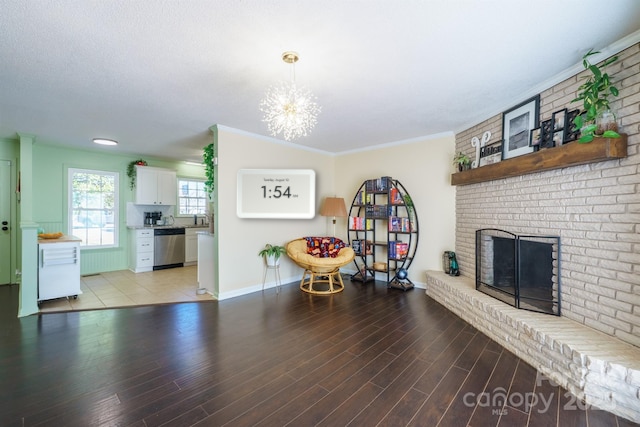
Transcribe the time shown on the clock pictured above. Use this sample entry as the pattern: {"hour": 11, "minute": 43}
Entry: {"hour": 1, "minute": 54}
